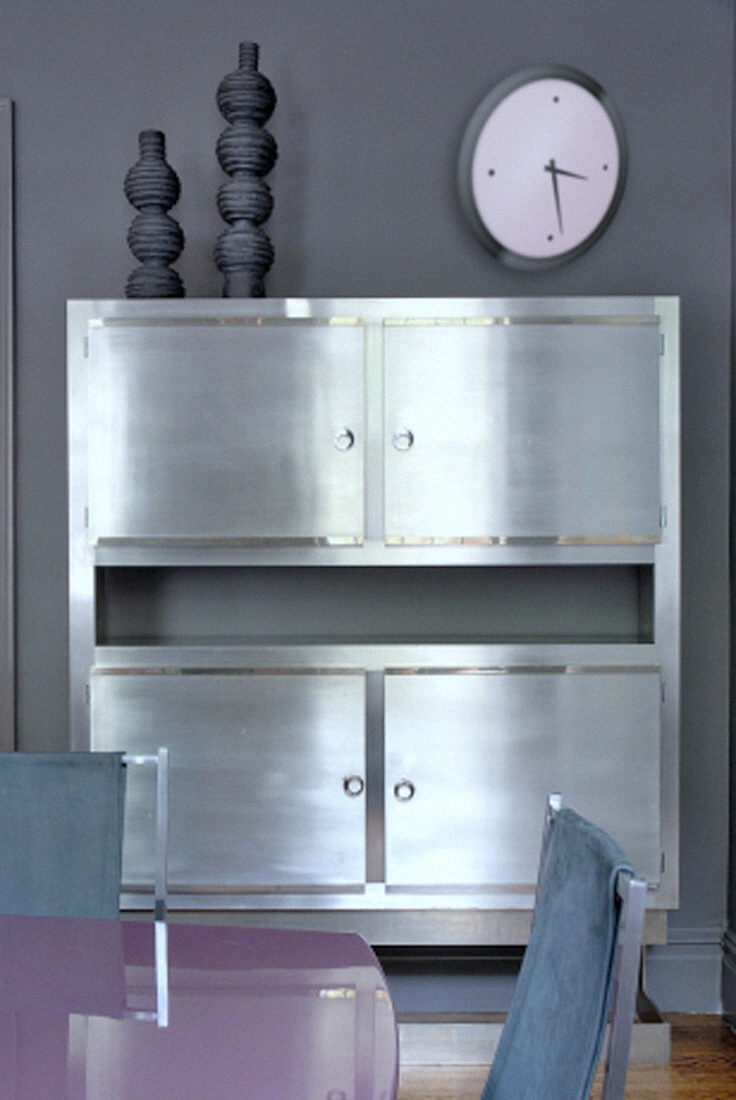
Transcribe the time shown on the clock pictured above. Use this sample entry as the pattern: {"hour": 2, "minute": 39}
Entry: {"hour": 3, "minute": 28}
